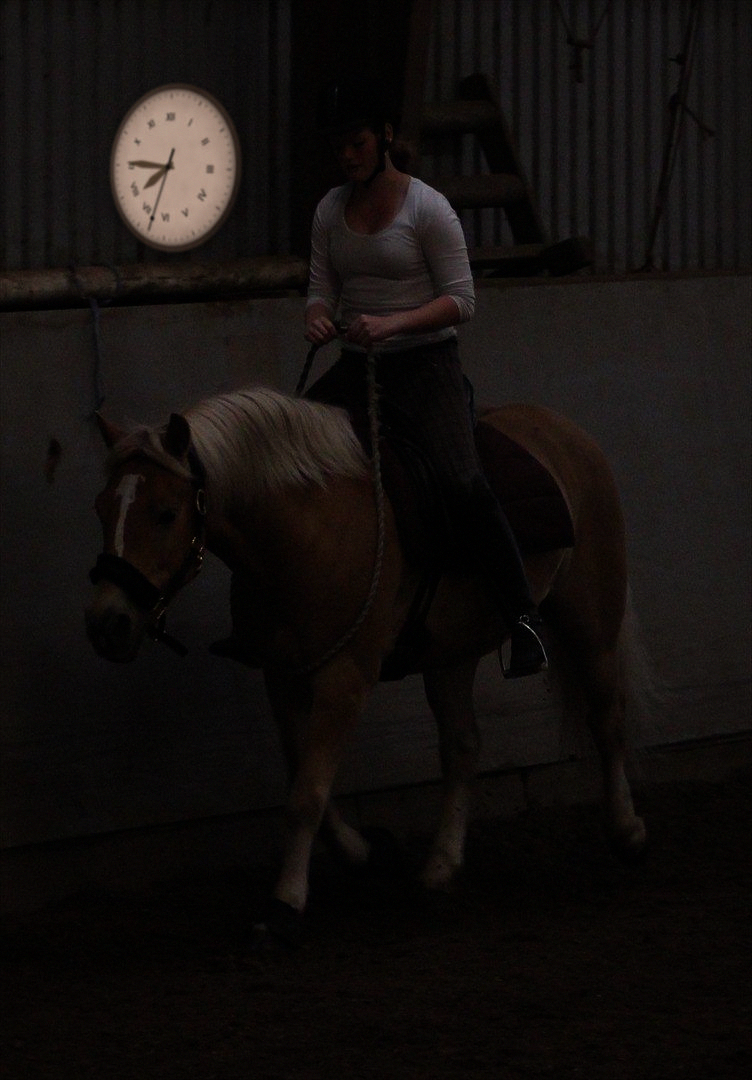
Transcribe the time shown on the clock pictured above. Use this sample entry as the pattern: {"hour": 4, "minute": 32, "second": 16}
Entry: {"hour": 7, "minute": 45, "second": 33}
